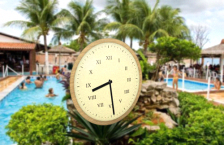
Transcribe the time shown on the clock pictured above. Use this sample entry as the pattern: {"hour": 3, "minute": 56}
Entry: {"hour": 8, "minute": 29}
